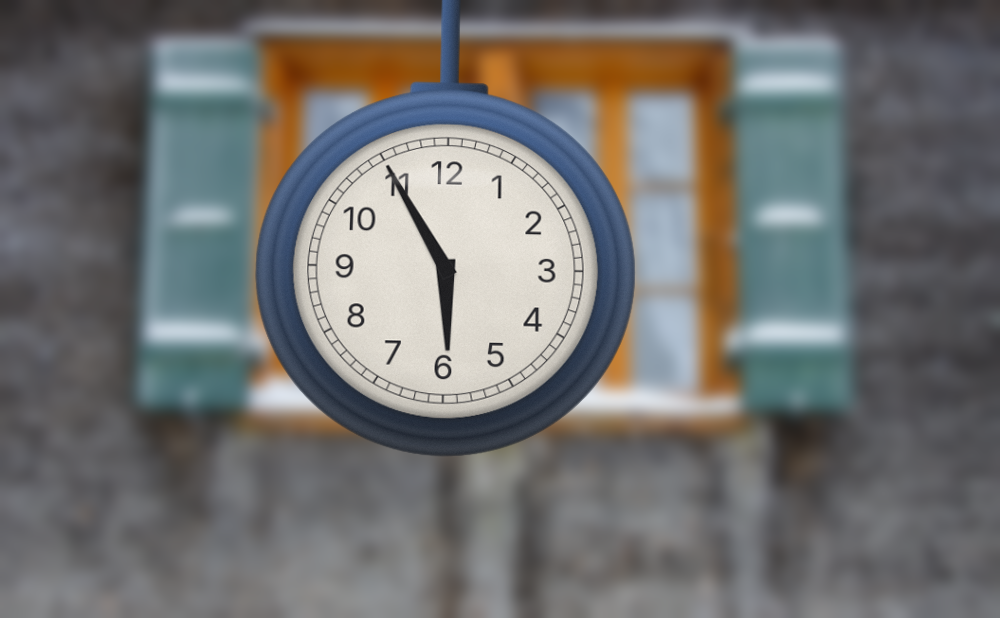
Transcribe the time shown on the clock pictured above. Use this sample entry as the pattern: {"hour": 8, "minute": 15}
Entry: {"hour": 5, "minute": 55}
